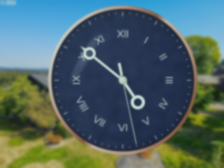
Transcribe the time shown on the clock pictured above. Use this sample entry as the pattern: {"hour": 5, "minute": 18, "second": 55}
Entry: {"hour": 4, "minute": 51, "second": 28}
